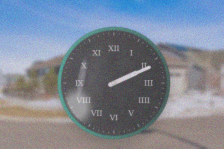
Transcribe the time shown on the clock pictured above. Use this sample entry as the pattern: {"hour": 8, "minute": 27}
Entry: {"hour": 2, "minute": 11}
